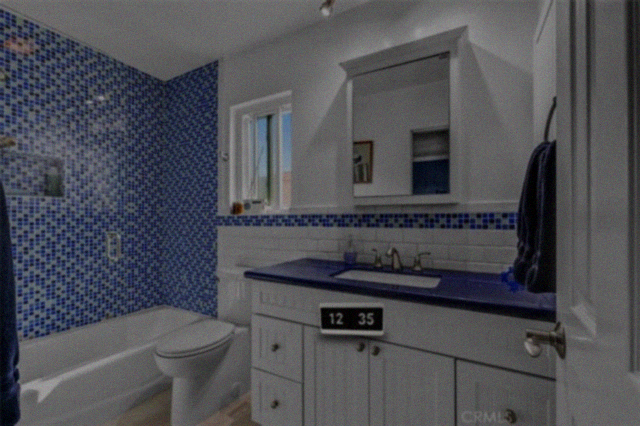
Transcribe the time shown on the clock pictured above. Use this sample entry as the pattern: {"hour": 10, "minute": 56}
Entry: {"hour": 12, "minute": 35}
